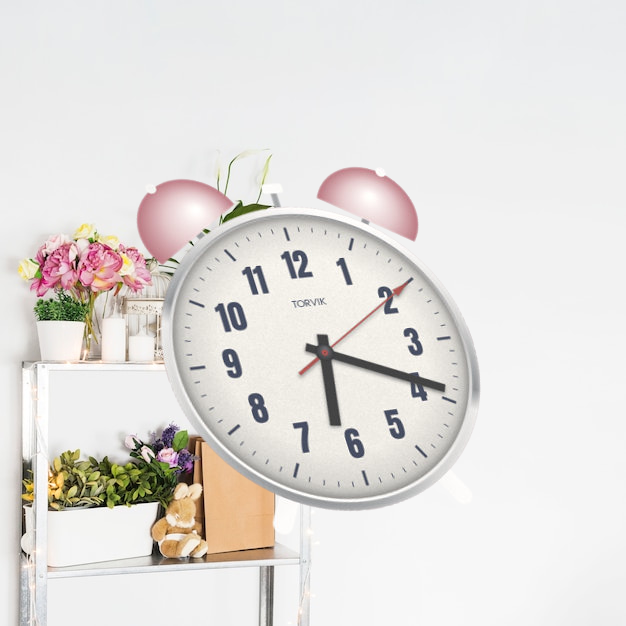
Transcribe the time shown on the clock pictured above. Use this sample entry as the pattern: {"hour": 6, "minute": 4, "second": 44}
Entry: {"hour": 6, "minute": 19, "second": 10}
